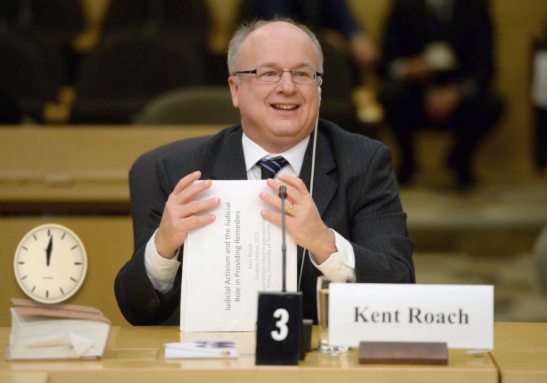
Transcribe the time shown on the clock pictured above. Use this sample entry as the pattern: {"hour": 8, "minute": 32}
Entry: {"hour": 12, "minute": 1}
